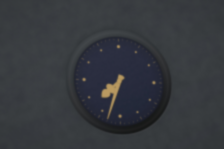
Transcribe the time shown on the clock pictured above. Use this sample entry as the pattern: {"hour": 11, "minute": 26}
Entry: {"hour": 7, "minute": 33}
